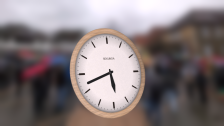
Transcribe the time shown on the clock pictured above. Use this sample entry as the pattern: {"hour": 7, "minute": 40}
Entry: {"hour": 5, "minute": 42}
